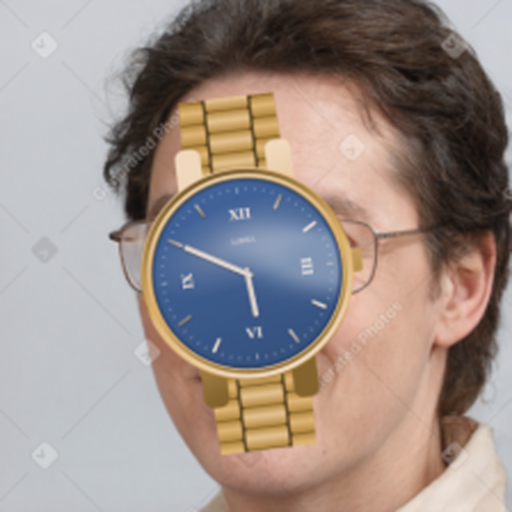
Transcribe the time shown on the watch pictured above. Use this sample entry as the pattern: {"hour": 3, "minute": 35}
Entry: {"hour": 5, "minute": 50}
